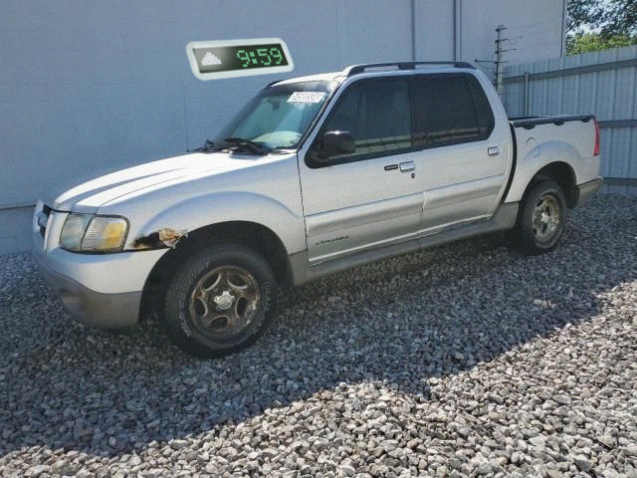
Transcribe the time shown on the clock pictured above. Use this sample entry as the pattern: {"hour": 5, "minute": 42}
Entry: {"hour": 9, "minute": 59}
